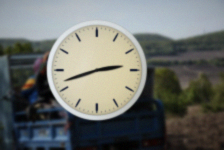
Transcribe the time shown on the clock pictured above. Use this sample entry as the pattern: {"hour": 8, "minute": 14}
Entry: {"hour": 2, "minute": 42}
